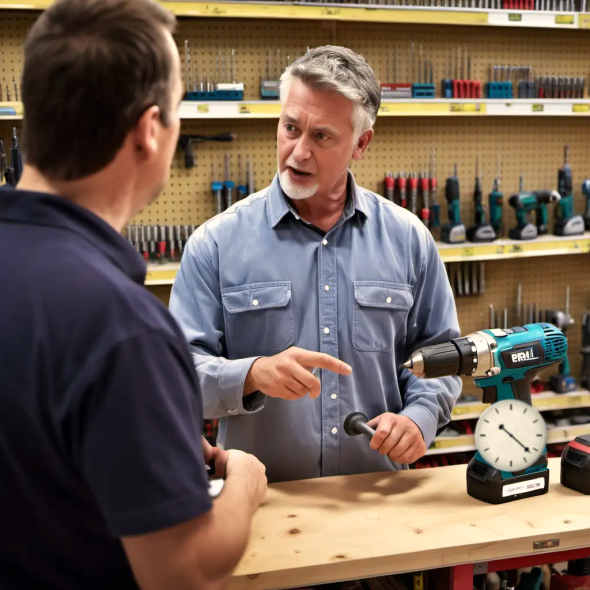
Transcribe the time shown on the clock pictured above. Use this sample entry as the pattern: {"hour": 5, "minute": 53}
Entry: {"hour": 10, "minute": 22}
